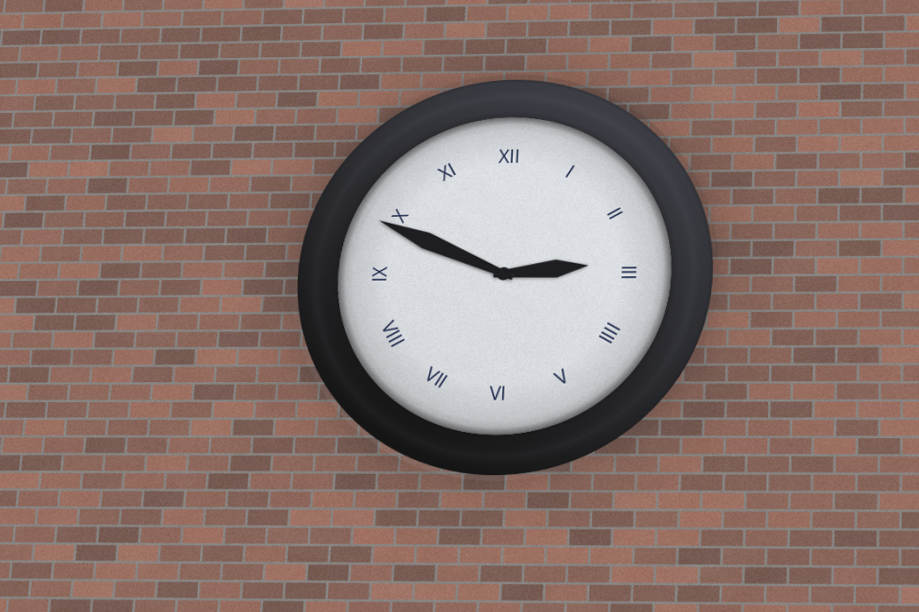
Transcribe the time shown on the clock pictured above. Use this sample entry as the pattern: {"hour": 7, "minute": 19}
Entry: {"hour": 2, "minute": 49}
